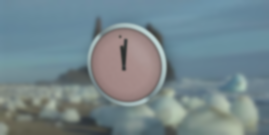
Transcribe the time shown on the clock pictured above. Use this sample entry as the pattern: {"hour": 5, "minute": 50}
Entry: {"hour": 12, "minute": 2}
